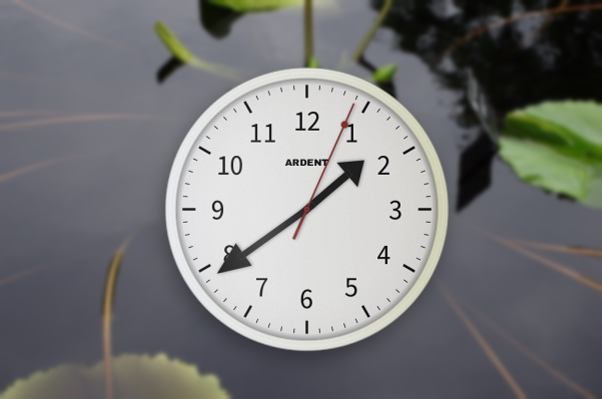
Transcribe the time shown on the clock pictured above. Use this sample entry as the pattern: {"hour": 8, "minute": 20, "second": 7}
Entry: {"hour": 1, "minute": 39, "second": 4}
